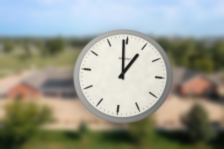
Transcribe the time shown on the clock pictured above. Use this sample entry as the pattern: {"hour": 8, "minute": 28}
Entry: {"hour": 12, "minute": 59}
